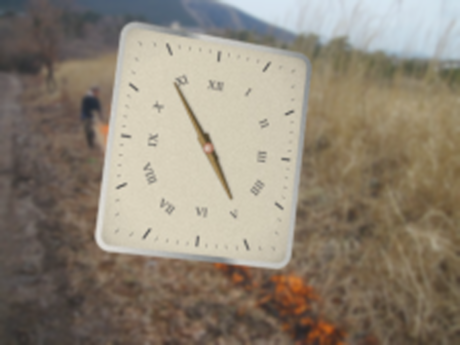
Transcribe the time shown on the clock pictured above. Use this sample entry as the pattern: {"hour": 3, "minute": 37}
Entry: {"hour": 4, "minute": 54}
